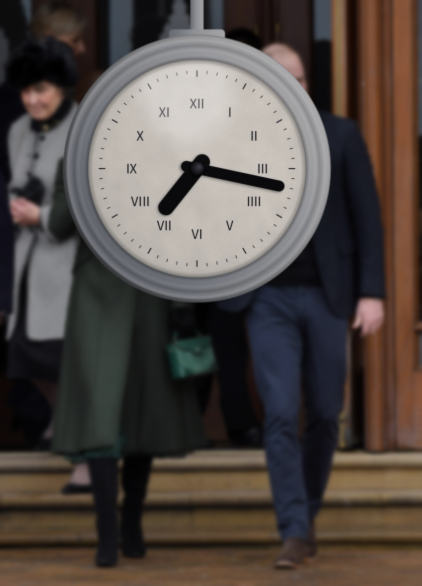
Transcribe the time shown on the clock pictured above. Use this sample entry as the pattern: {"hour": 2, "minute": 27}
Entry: {"hour": 7, "minute": 17}
